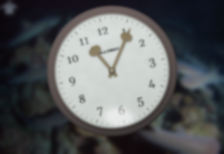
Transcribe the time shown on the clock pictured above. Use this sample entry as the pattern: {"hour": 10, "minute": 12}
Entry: {"hour": 11, "minute": 6}
